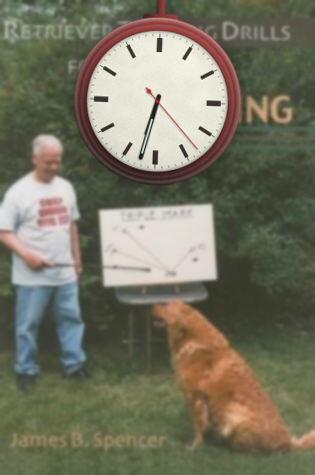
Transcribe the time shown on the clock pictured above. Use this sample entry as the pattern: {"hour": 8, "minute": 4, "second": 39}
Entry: {"hour": 6, "minute": 32, "second": 23}
